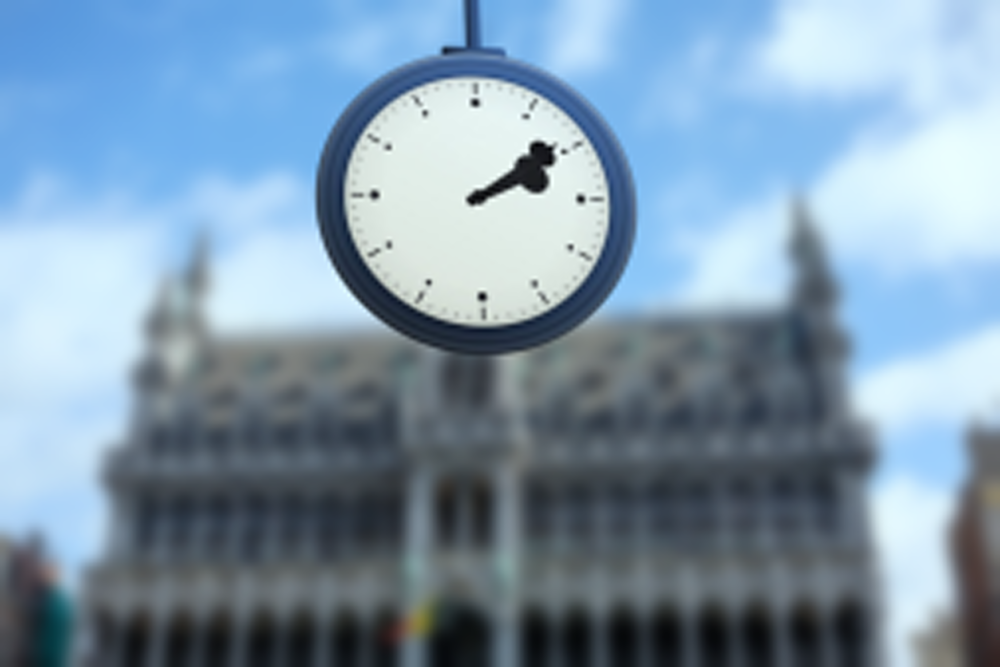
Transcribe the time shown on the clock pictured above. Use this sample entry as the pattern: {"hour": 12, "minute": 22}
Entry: {"hour": 2, "minute": 9}
